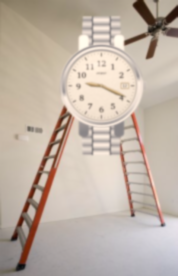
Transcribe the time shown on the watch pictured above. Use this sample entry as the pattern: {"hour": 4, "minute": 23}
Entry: {"hour": 9, "minute": 19}
